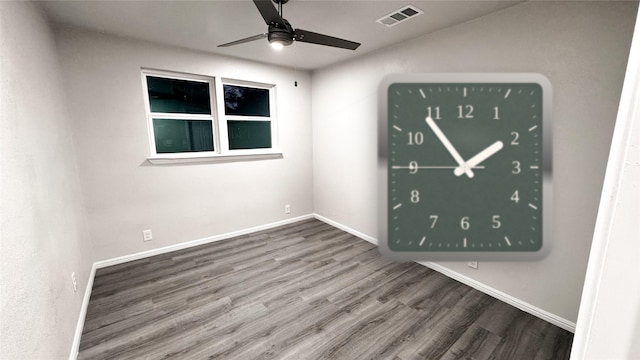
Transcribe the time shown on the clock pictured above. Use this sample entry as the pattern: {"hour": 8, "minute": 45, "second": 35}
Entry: {"hour": 1, "minute": 53, "second": 45}
